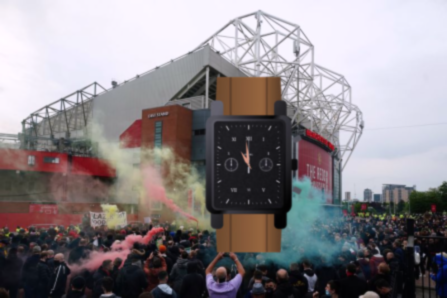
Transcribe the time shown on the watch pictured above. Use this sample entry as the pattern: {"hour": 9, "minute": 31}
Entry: {"hour": 10, "minute": 59}
